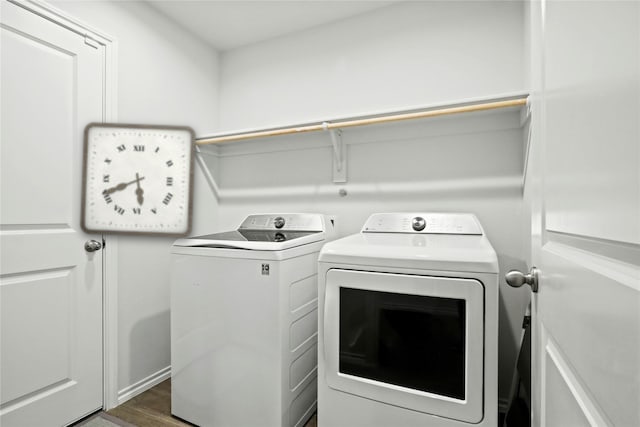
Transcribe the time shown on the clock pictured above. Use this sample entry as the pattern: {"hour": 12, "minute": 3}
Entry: {"hour": 5, "minute": 41}
